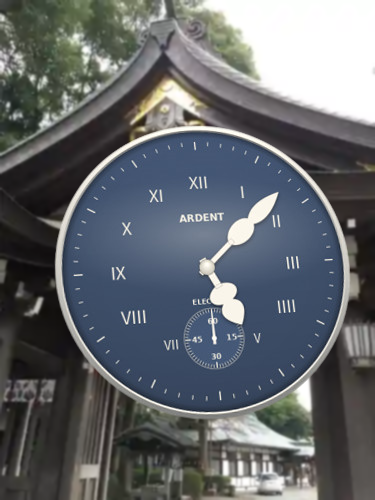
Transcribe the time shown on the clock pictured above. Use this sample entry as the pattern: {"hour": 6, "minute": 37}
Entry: {"hour": 5, "minute": 8}
